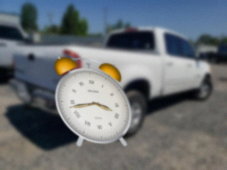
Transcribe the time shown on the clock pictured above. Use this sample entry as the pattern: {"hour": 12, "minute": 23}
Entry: {"hour": 3, "minute": 43}
